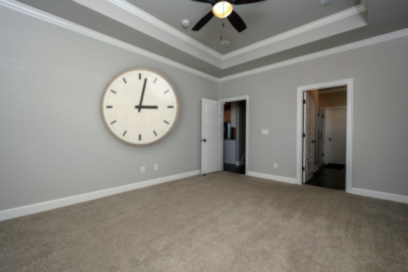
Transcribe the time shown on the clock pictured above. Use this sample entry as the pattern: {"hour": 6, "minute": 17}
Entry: {"hour": 3, "minute": 2}
